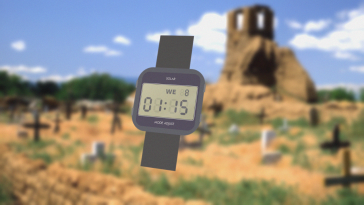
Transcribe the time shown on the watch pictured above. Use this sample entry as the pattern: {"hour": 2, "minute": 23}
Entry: {"hour": 1, "minute": 15}
